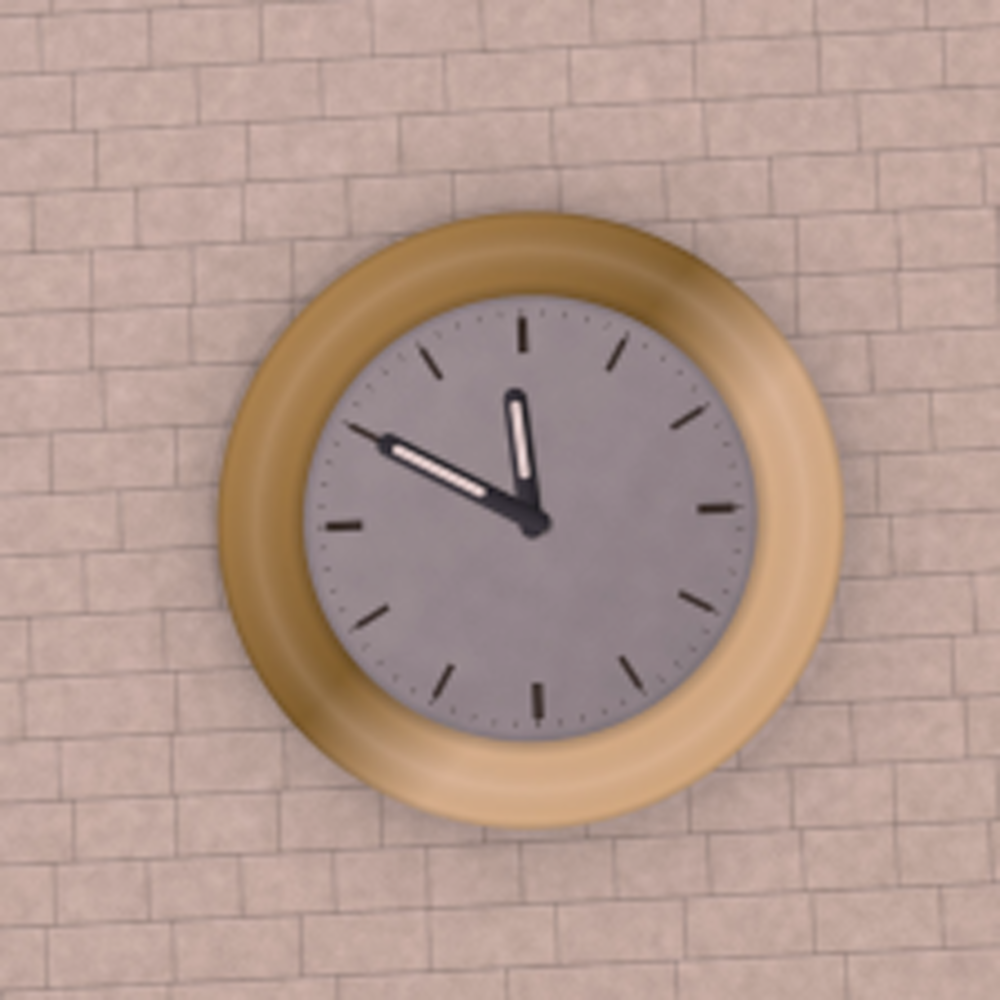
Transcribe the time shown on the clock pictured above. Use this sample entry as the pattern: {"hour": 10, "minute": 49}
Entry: {"hour": 11, "minute": 50}
